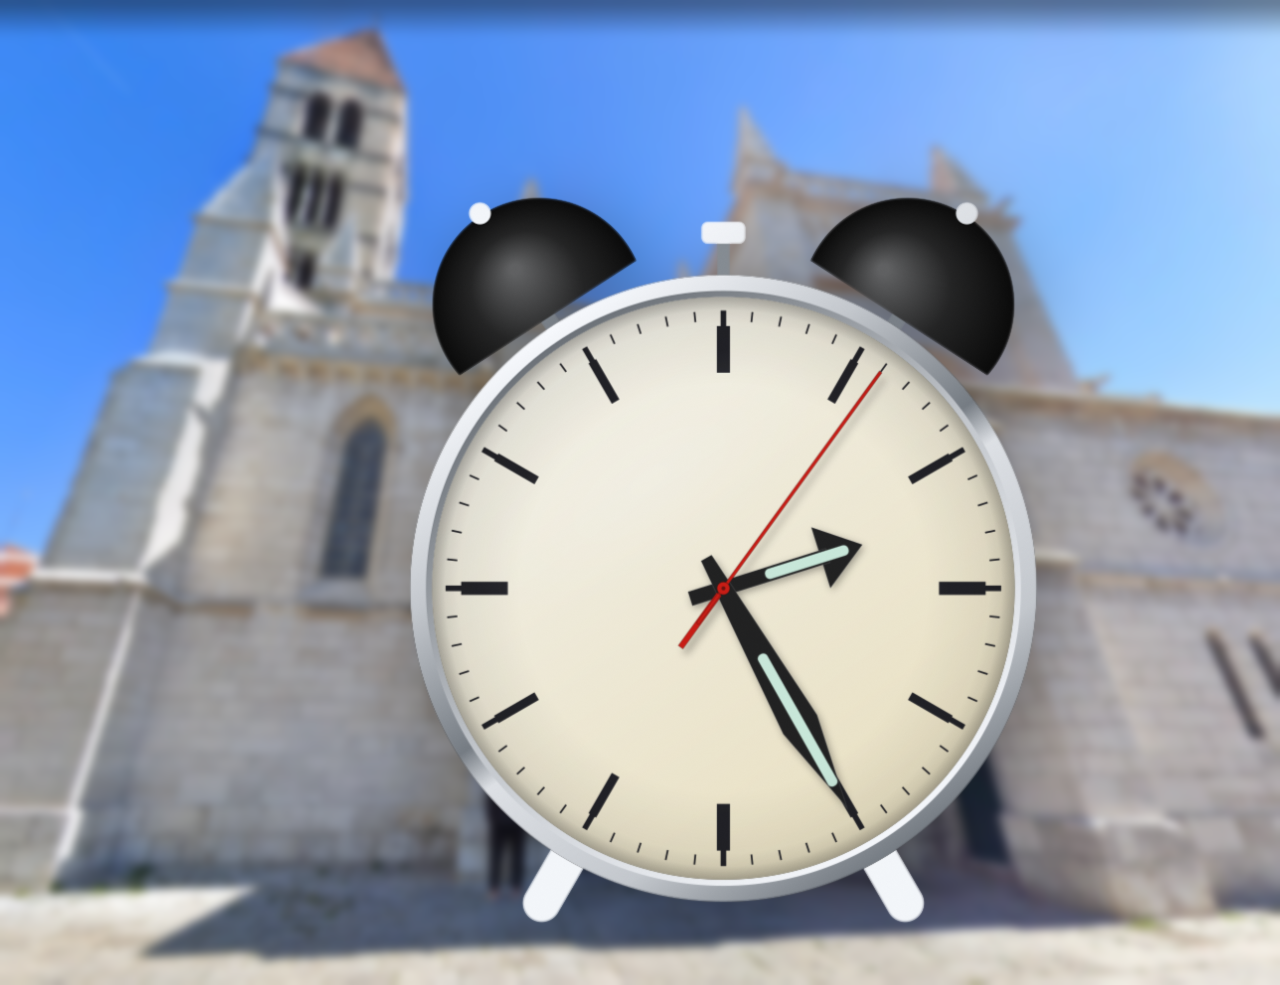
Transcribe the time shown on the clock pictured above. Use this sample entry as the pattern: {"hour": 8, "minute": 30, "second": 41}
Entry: {"hour": 2, "minute": 25, "second": 6}
